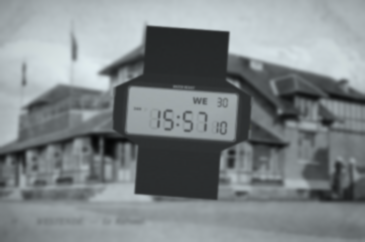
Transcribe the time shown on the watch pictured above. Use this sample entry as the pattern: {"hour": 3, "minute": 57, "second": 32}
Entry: {"hour": 15, "minute": 57, "second": 10}
